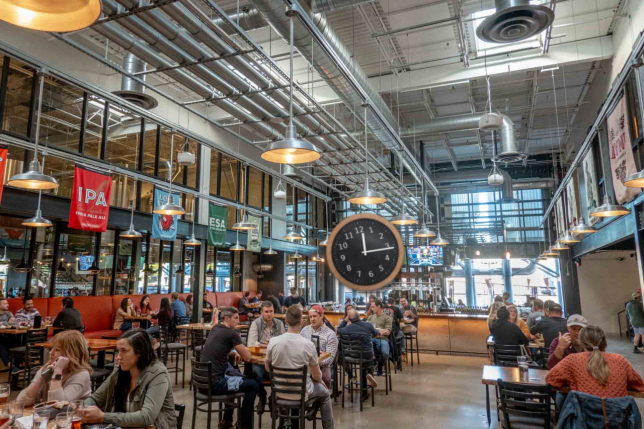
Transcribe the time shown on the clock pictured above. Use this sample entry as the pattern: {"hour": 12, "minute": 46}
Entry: {"hour": 12, "minute": 16}
